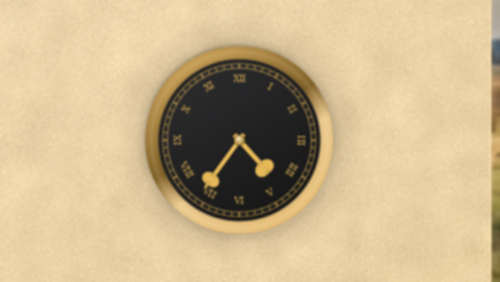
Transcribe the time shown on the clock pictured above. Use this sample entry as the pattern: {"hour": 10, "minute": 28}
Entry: {"hour": 4, "minute": 36}
